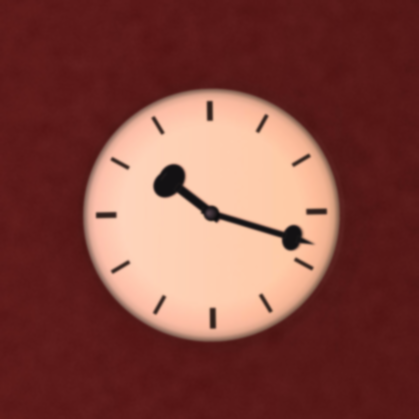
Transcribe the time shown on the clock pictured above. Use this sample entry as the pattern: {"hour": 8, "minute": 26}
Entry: {"hour": 10, "minute": 18}
